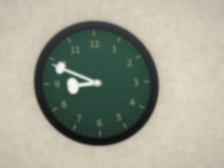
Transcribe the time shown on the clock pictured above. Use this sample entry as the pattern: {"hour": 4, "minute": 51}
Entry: {"hour": 8, "minute": 49}
